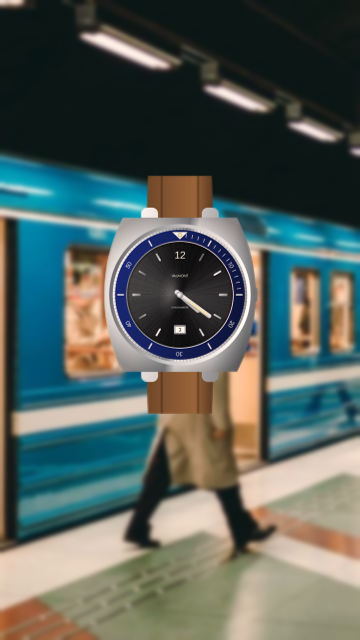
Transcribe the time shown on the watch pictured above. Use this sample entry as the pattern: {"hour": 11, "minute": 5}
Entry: {"hour": 4, "minute": 21}
